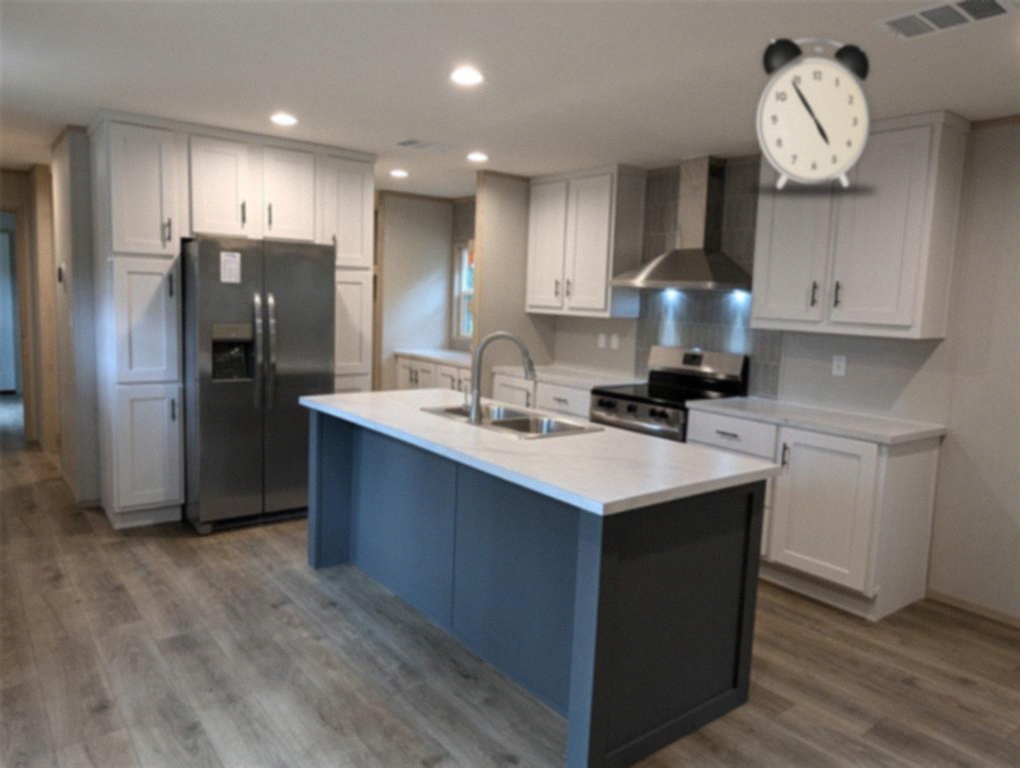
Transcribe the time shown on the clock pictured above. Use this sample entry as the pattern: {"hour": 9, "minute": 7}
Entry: {"hour": 4, "minute": 54}
